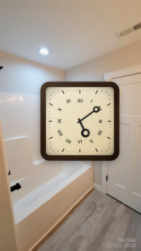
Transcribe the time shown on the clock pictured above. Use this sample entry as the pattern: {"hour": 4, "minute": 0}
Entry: {"hour": 5, "minute": 9}
